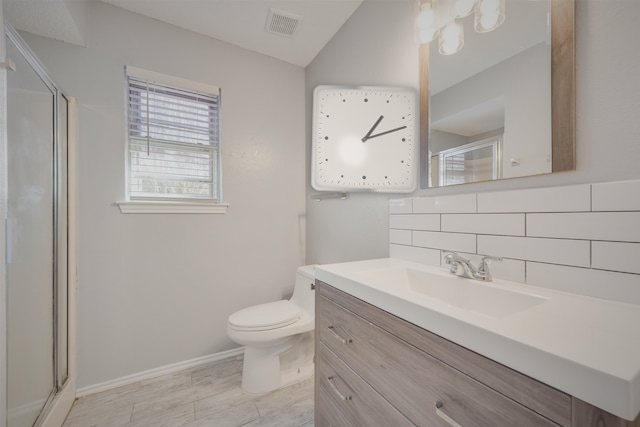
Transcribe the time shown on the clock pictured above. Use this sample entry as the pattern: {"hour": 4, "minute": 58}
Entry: {"hour": 1, "minute": 12}
